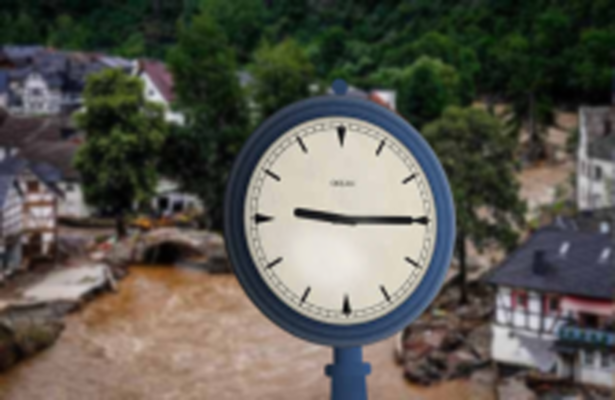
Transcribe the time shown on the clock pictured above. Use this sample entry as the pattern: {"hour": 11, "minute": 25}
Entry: {"hour": 9, "minute": 15}
